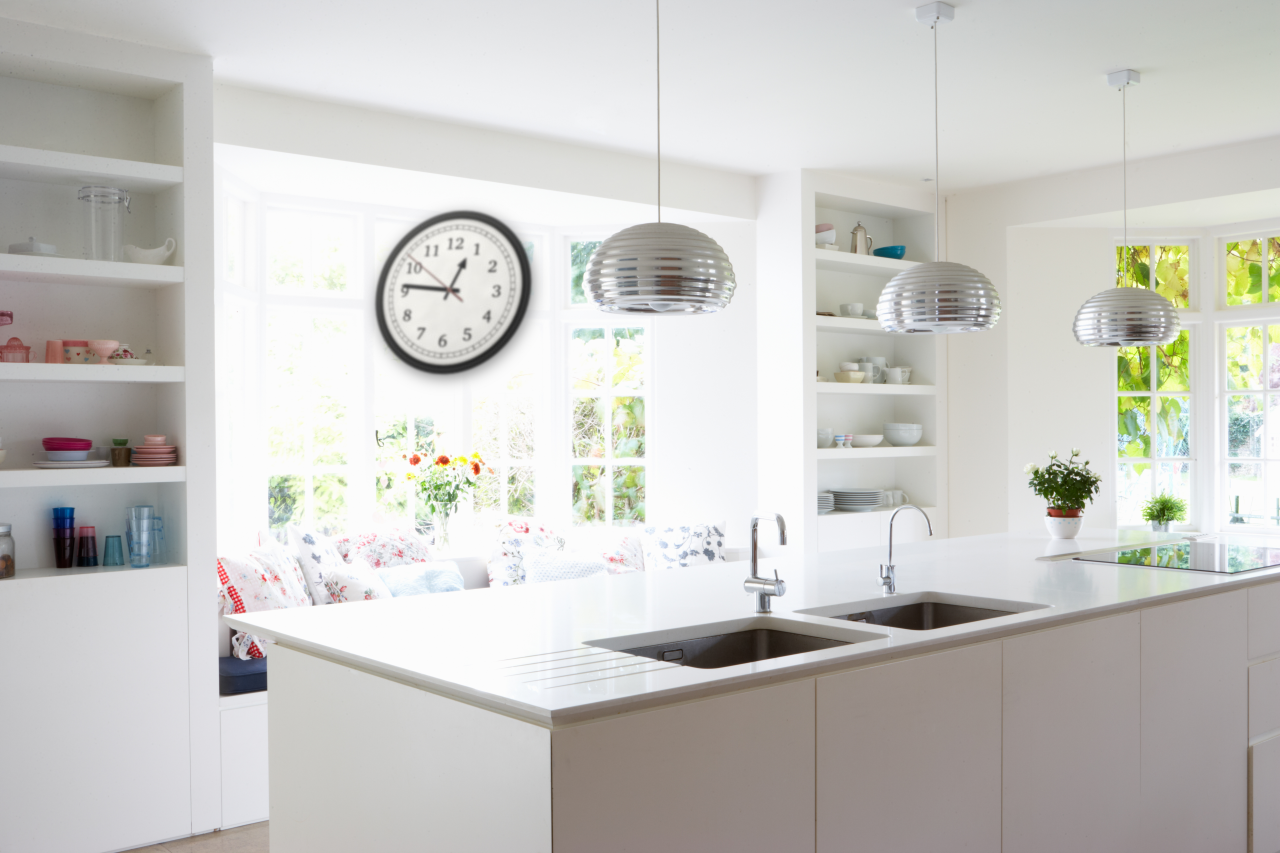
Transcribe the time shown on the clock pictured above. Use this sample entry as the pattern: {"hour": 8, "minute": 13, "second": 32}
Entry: {"hour": 12, "minute": 45, "second": 51}
